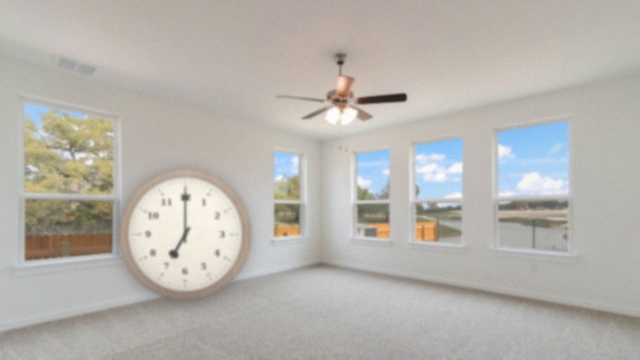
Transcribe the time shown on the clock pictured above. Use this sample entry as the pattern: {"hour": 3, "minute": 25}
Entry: {"hour": 7, "minute": 0}
